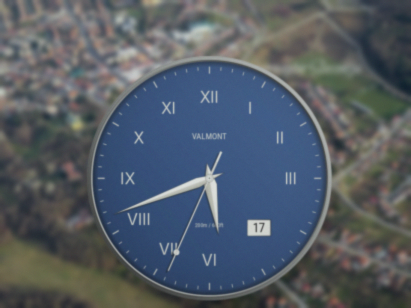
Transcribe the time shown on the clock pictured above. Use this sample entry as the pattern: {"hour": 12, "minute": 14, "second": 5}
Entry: {"hour": 5, "minute": 41, "second": 34}
